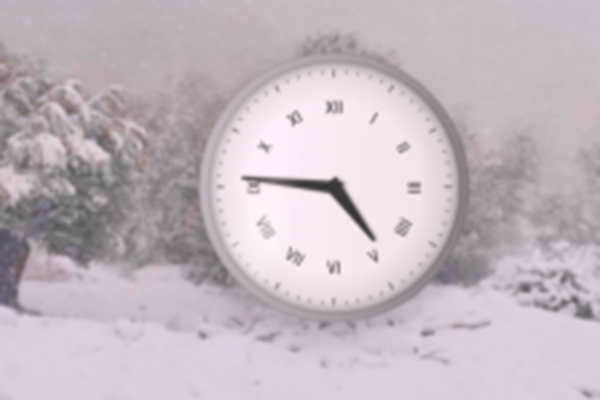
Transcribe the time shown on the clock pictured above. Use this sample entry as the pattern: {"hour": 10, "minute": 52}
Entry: {"hour": 4, "minute": 46}
